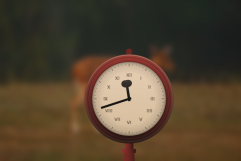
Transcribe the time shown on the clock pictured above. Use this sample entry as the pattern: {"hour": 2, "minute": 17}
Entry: {"hour": 11, "minute": 42}
